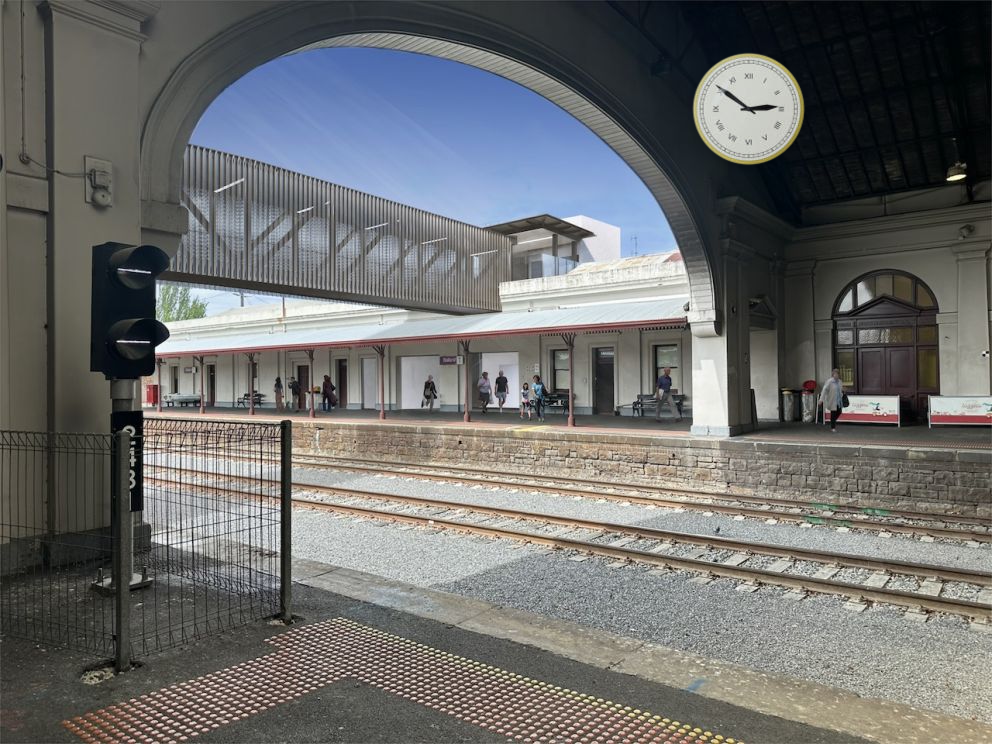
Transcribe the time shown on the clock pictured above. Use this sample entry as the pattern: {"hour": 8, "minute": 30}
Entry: {"hour": 2, "minute": 51}
